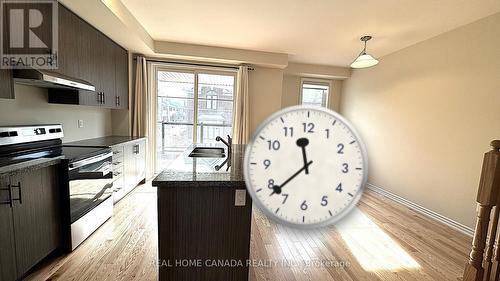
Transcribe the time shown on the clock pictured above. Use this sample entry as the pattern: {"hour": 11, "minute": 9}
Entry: {"hour": 11, "minute": 38}
